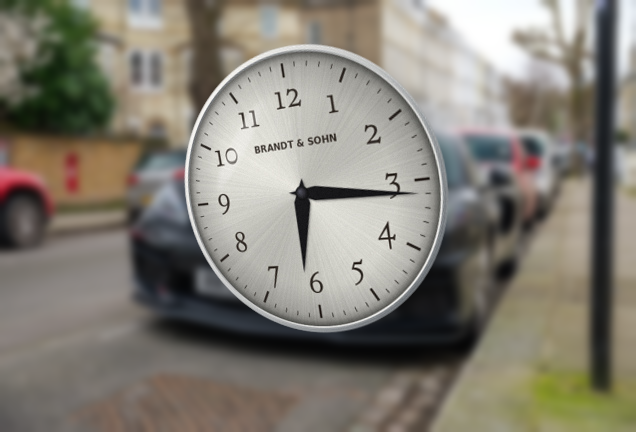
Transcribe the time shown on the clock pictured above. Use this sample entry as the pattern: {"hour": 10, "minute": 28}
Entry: {"hour": 6, "minute": 16}
